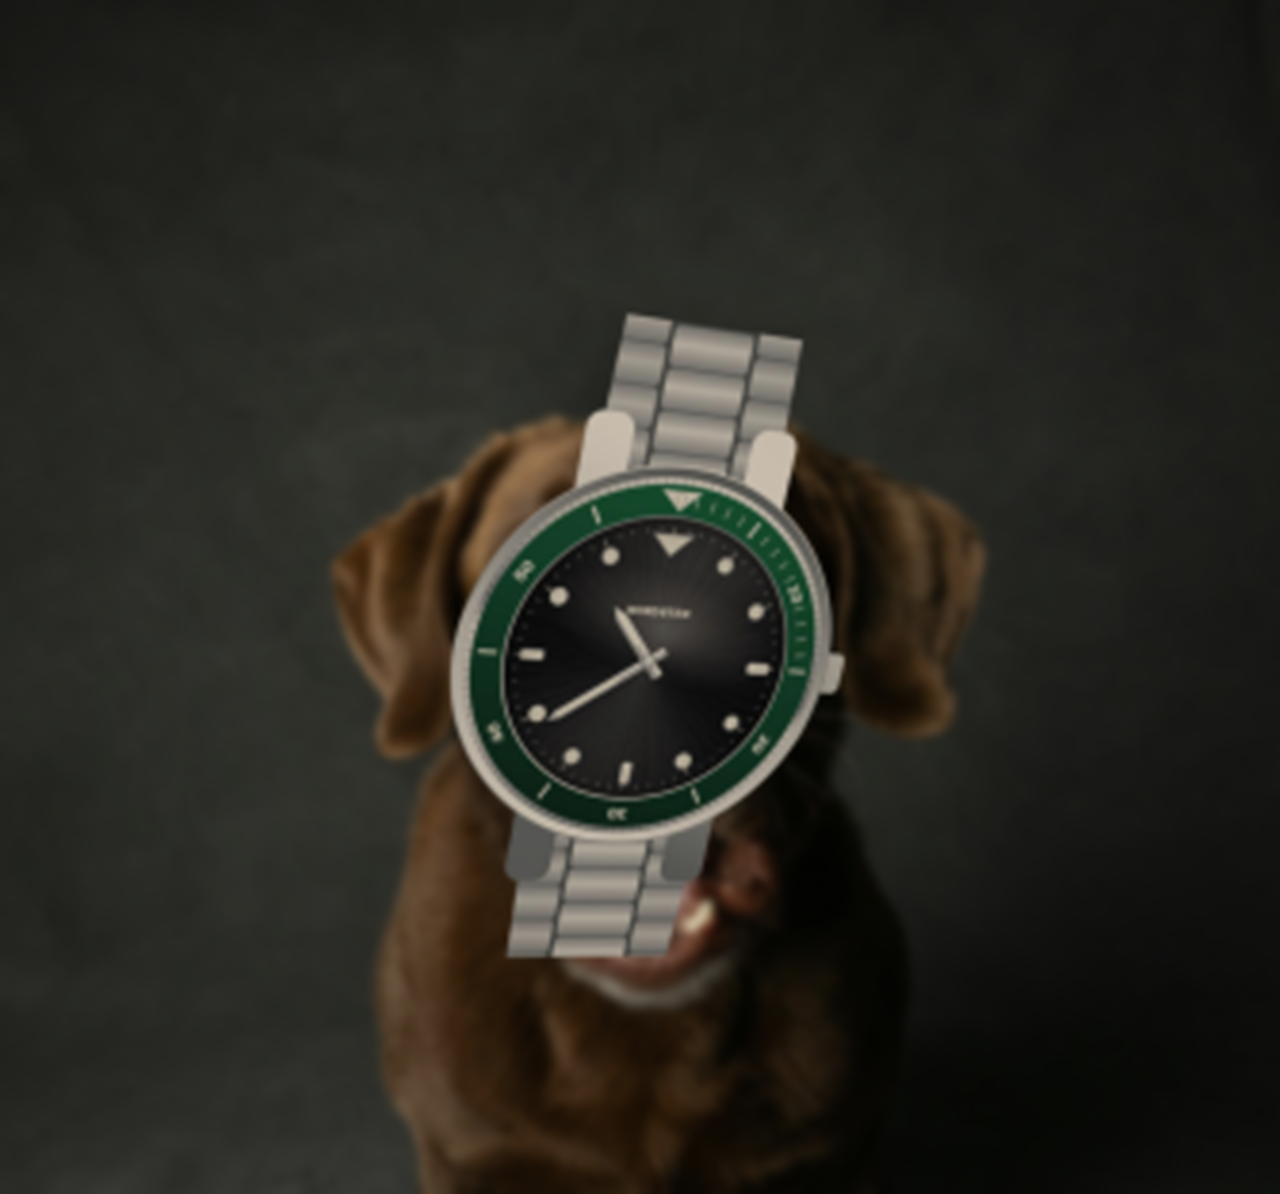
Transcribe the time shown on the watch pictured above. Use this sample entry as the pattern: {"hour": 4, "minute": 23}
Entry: {"hour": 10, "minute": 39}
